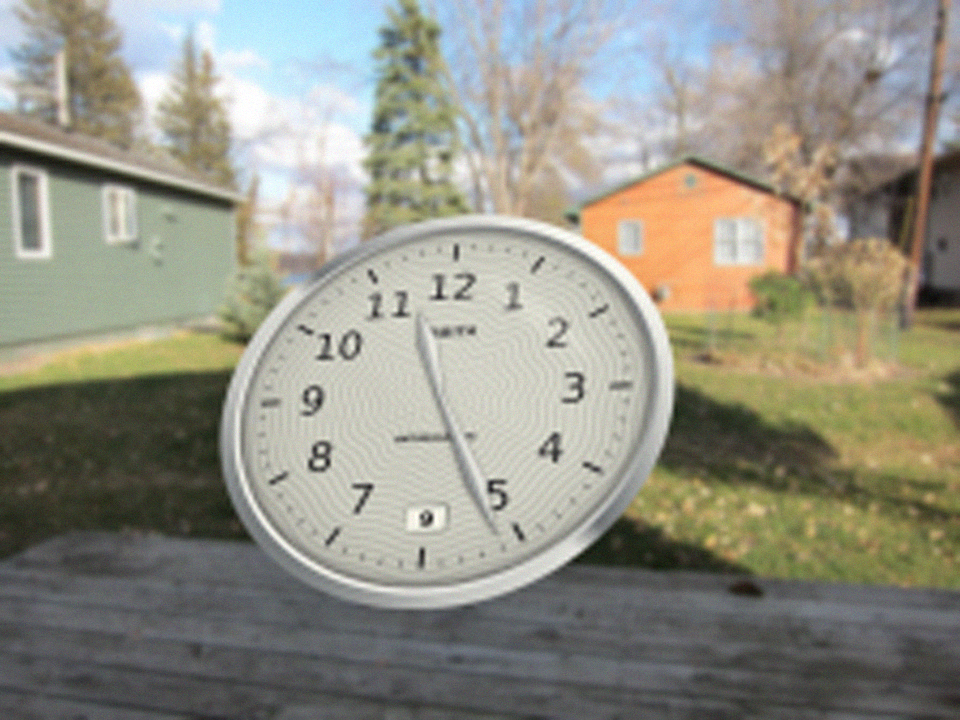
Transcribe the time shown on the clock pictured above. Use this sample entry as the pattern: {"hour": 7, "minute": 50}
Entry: {"hour": 11, "minute": 26}
